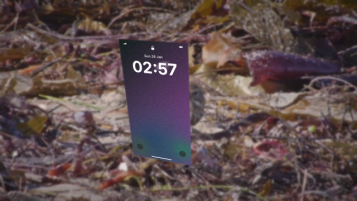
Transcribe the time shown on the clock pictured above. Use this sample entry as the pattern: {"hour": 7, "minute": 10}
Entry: {"hour": 2, "minute": 57}
